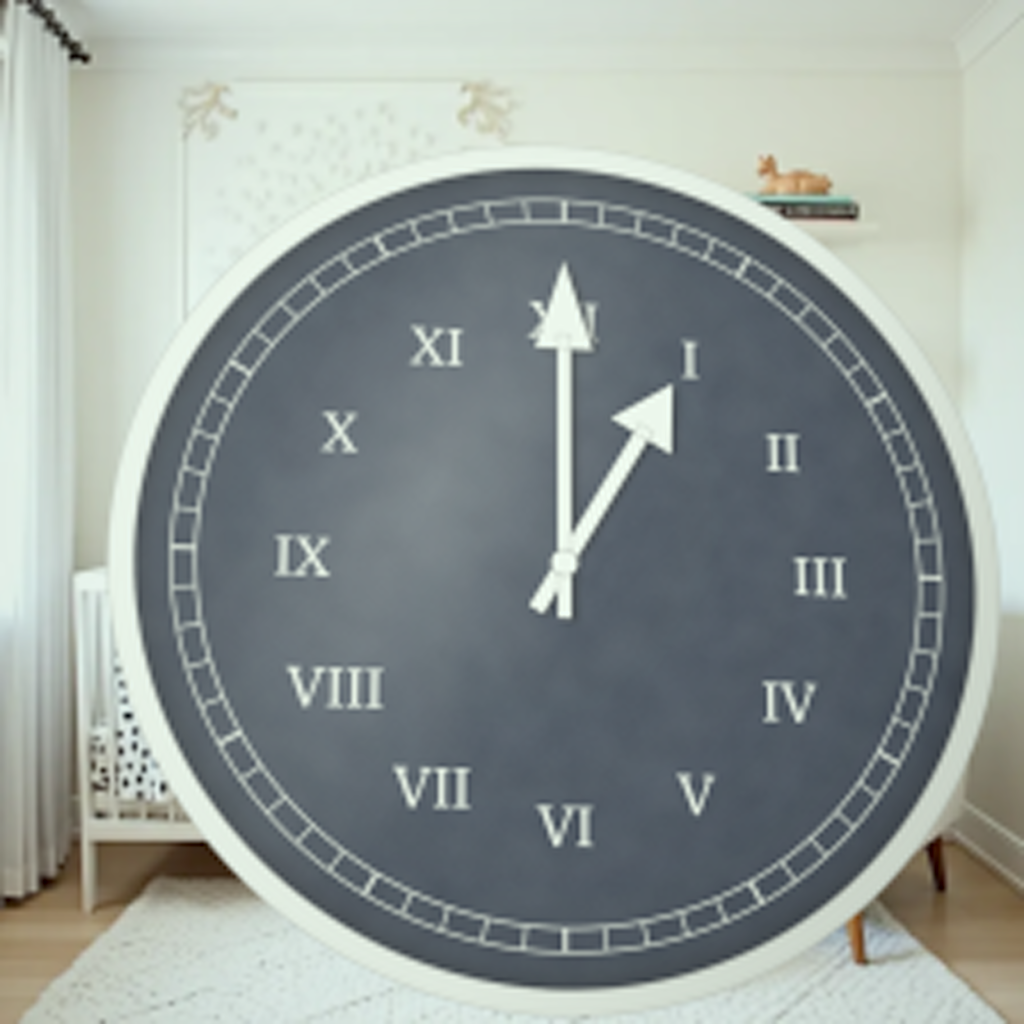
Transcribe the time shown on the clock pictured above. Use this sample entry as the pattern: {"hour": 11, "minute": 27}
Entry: {"hour": 1, "minute": 0}
